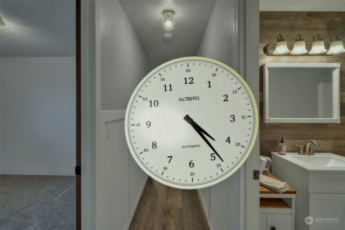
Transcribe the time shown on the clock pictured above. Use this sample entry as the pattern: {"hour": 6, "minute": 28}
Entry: {"hour": 4, "minute": 24}
